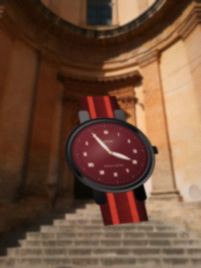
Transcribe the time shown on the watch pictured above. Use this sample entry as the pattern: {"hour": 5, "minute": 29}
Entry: {"hour": 3, "minute": 55}
